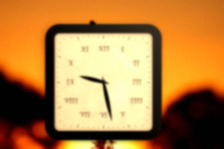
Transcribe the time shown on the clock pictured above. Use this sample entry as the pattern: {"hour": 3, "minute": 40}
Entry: {"hour": 9, "minute": 28}
